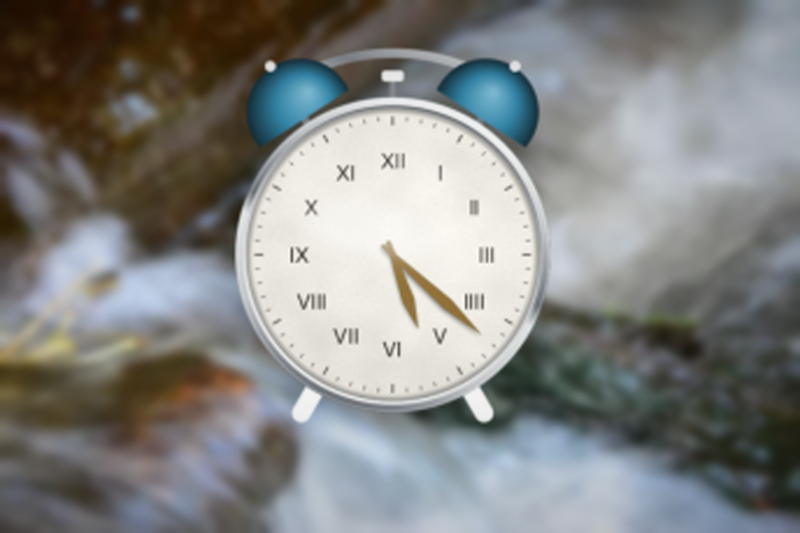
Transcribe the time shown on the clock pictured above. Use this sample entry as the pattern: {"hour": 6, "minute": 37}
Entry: {"hour": 5, "minute": 22}
